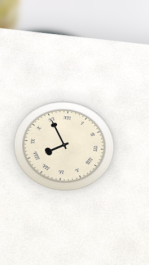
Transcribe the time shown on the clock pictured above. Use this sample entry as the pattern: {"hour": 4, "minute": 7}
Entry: {"hour": 7, "minute": 55}
